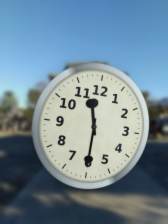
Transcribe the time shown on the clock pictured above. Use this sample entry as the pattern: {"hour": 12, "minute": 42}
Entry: {"hour": 11, "minute": 30}
